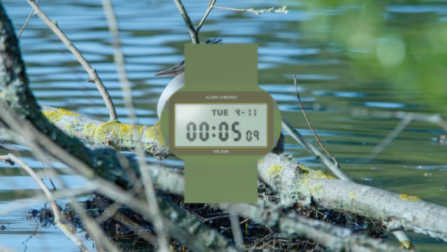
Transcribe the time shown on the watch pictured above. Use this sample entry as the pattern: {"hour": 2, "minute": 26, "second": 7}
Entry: {"hour": 0, "minute": 5, "second": 9}
